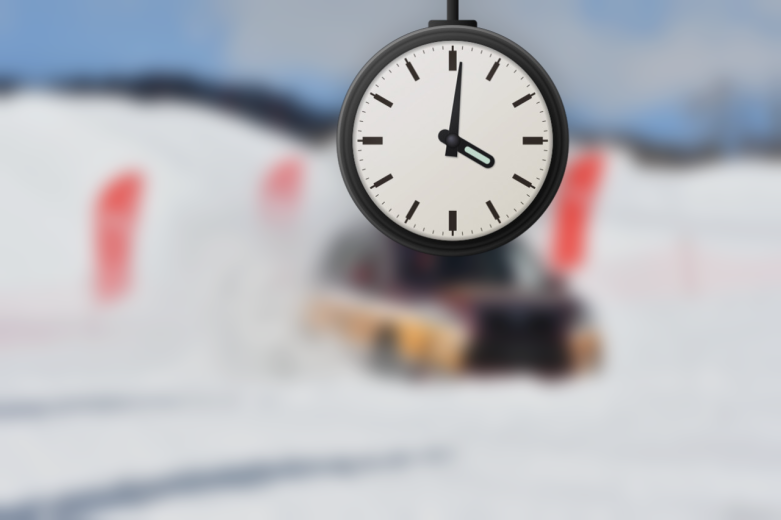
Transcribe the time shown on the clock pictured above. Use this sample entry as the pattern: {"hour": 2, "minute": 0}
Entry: {"hour": 4, "minute": 1}
